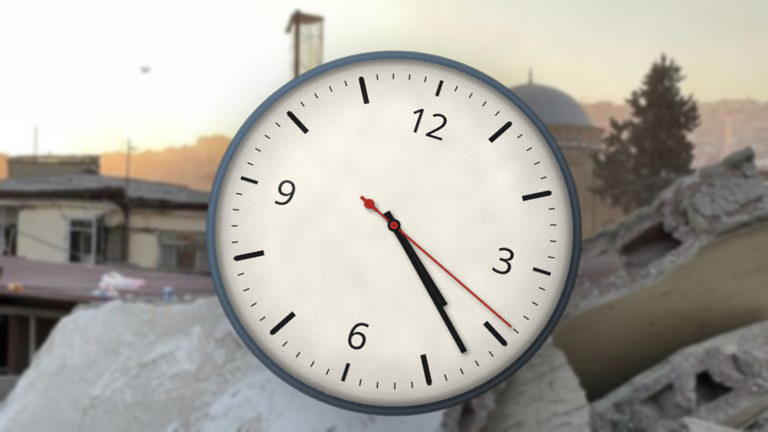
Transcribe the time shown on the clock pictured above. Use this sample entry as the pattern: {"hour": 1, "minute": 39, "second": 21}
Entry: {"hour": 4, "minute": 22, "second": 19}
